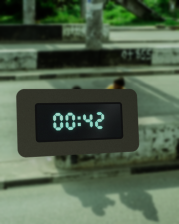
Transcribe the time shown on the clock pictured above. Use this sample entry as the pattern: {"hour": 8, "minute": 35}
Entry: {"hour": 0, "minute": 42}
